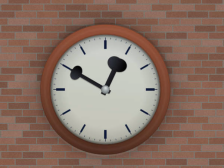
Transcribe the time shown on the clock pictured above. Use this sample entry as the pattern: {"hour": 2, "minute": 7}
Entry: {"hour": 12, "minute": 50}
